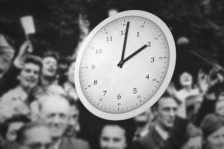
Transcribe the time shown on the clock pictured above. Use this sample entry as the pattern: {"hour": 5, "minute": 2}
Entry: {"hour": 2, "minute": 1}
